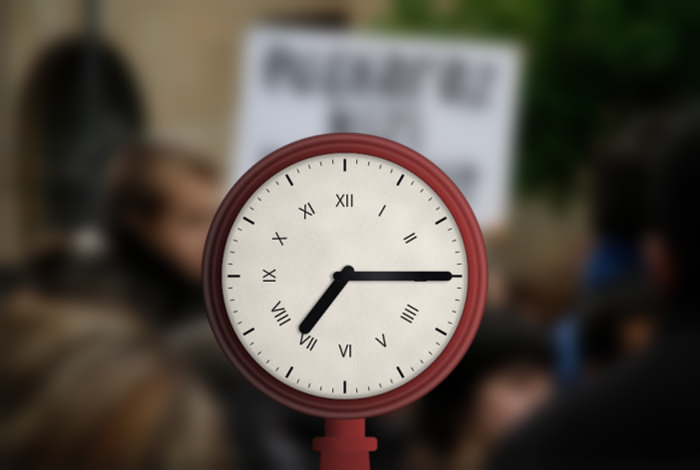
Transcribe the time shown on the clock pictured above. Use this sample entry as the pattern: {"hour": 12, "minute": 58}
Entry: {"hour": 7, "minute": 15}
